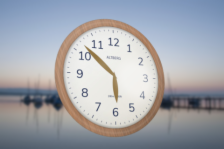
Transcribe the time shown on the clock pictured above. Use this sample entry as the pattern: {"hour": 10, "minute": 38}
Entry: {"hour": 5, "minute": 52}
